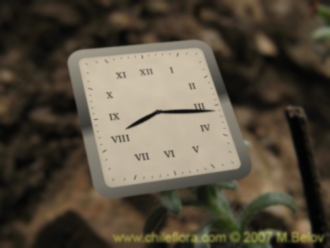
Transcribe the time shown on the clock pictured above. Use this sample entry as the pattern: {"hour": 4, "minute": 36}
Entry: {"hour": 8, "minute": 16}
